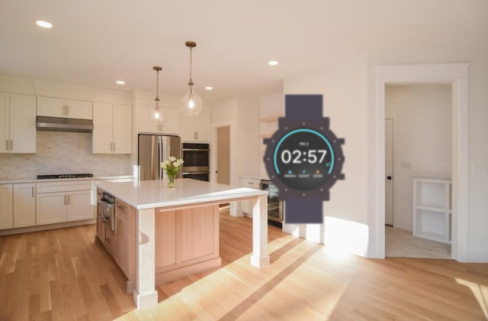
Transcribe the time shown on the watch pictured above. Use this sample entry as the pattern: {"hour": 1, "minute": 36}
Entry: {"hour": 2, "minute": 57}
